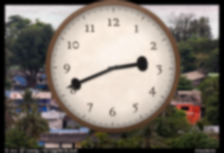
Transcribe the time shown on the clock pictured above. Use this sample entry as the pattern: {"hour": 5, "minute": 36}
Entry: {"hour": 2, "minute": 41}
